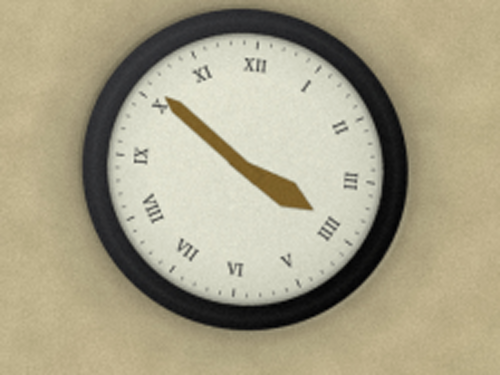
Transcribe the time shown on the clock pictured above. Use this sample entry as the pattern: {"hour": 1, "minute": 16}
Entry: {"hour": 3, "minute": 51}
